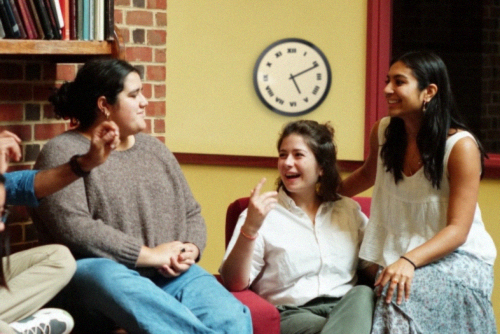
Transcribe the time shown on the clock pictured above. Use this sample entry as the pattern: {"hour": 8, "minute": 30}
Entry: {"hour": 5, "minute": 11}
